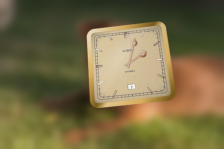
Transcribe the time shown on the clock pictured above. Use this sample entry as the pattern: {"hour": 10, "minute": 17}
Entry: {"hour": 2, "minute": 3}
